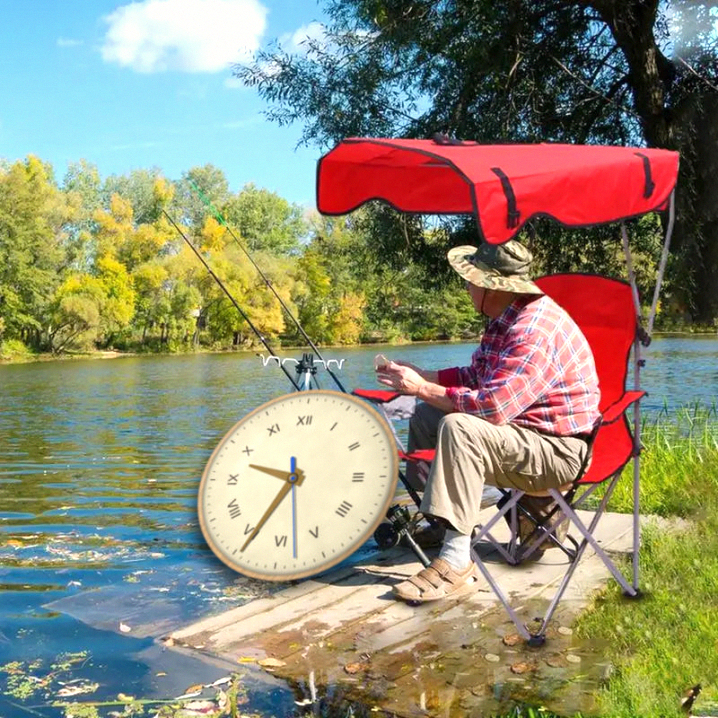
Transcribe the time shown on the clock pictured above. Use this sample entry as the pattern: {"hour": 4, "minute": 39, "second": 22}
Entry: {"hour": 9, "minute": 34, "second": 28}
